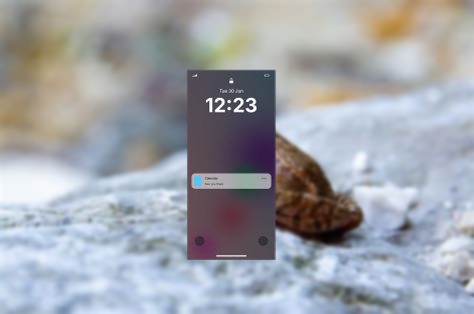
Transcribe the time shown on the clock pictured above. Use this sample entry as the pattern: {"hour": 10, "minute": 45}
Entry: {"hour": 12, "minute": 23}
